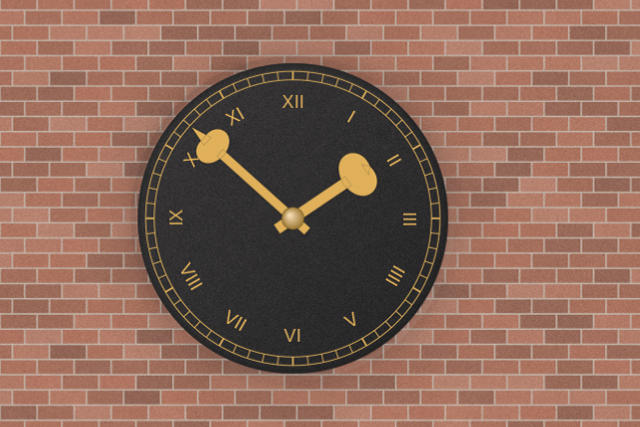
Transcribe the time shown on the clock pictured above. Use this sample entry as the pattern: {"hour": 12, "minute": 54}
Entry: {"hour": 1, "minute": 52}
